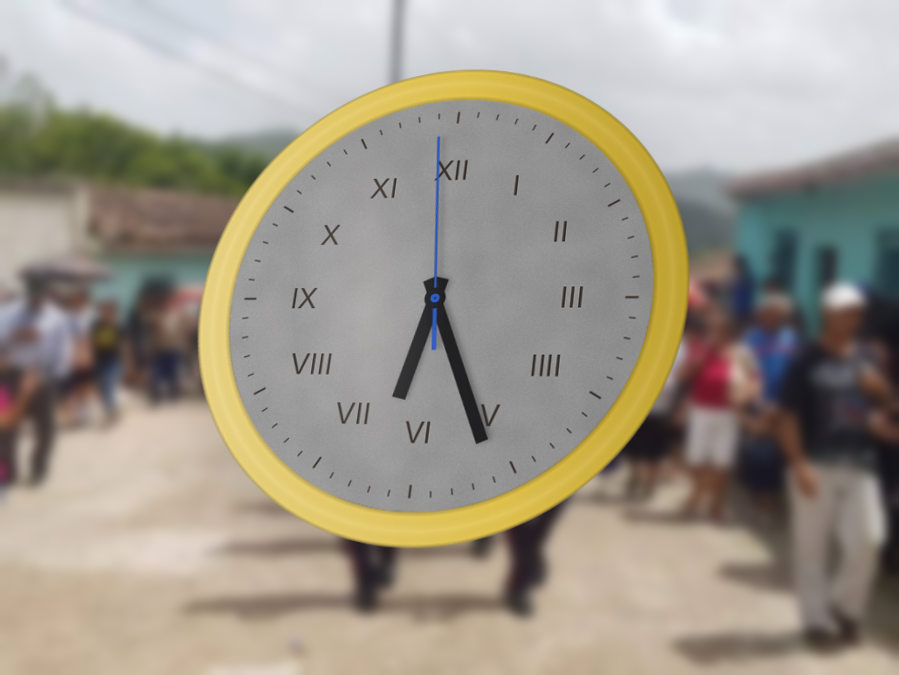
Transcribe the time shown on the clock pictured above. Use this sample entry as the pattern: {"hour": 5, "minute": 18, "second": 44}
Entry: {"hour": 6, "minute": 25, "second": 59}
